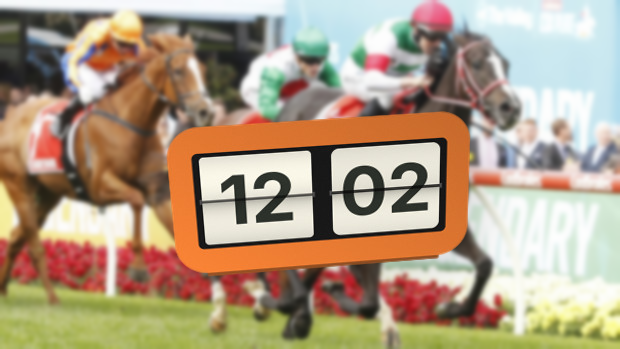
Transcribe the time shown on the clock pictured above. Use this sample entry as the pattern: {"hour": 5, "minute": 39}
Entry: {"hour": 12, "minute": 2}
